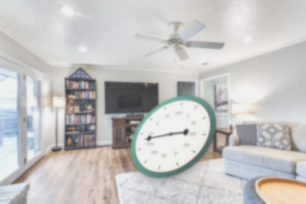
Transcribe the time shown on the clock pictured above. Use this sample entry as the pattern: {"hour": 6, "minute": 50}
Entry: {"hour": 2, "minute": 43}
